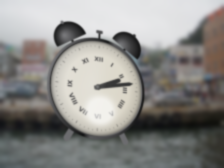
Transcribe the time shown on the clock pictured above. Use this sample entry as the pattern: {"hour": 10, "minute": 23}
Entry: {"hour": 2, "minute": 13}
